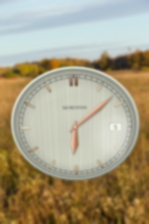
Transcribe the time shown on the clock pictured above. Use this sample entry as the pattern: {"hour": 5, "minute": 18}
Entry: {"hour": 6, "minute": 8}
